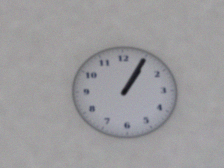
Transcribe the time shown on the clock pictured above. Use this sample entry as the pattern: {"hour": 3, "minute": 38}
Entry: {"hour": 1, "minute": 5}
